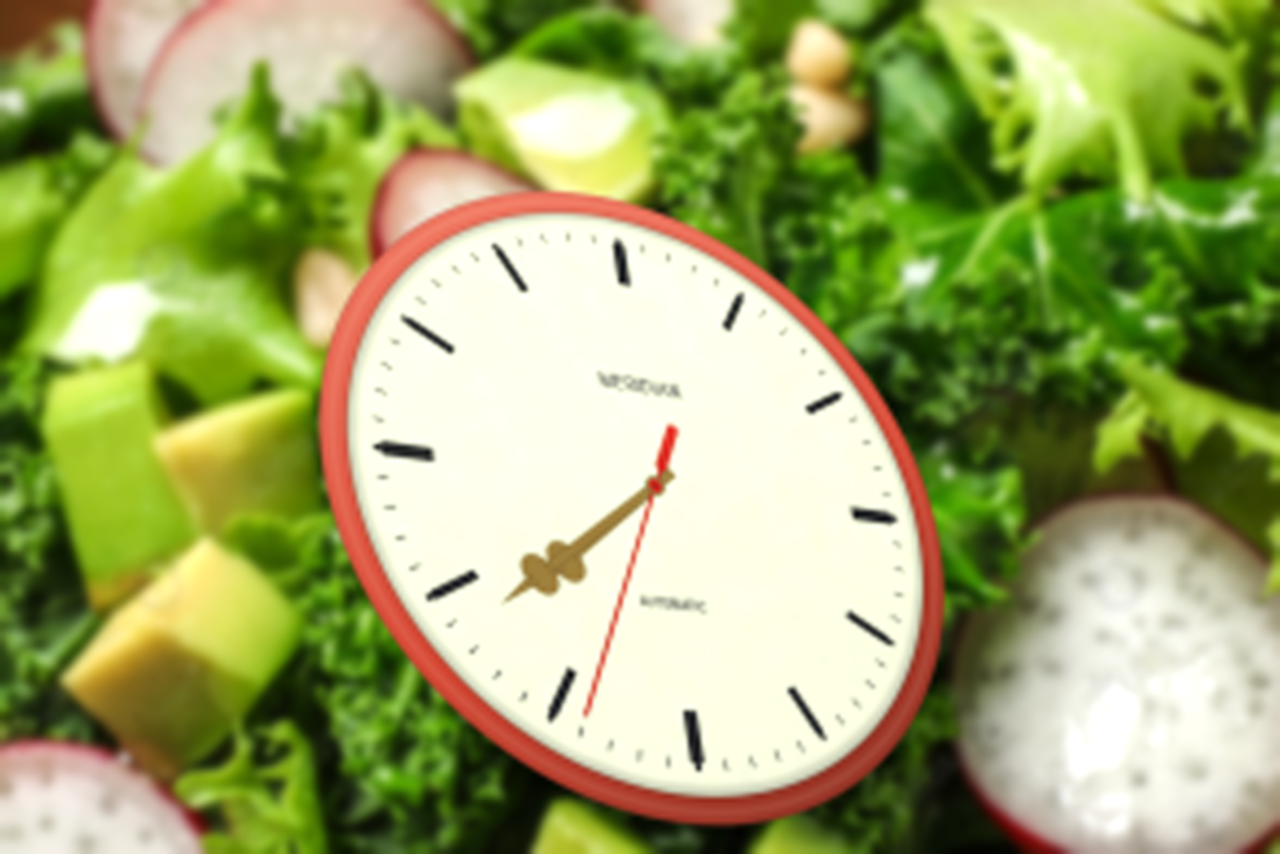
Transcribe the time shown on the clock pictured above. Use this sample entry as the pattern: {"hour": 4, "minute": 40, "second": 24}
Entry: {"hour": 7, "minute": 38, "second": 34}
